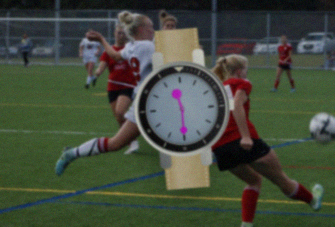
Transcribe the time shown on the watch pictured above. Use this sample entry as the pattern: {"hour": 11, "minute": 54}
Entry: {"hour": 11, "minute": 30}
